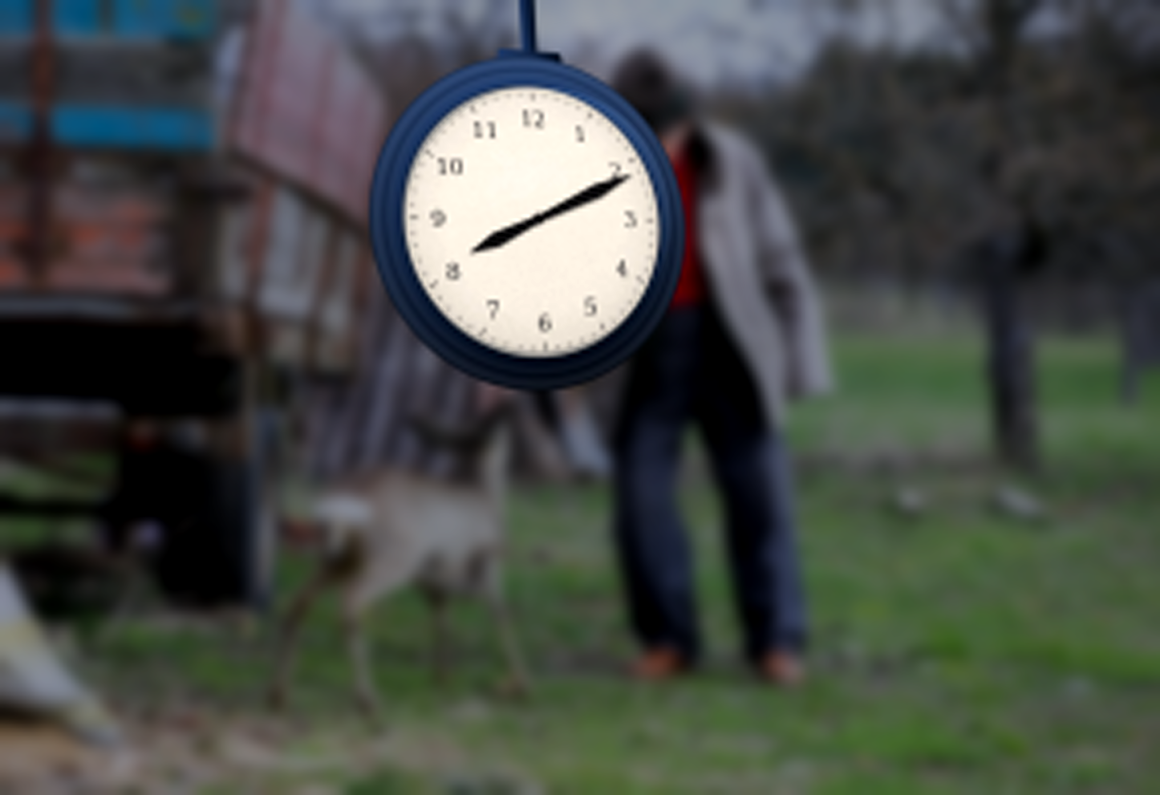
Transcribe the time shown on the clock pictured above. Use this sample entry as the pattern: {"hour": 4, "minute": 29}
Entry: {"hour": 8, "minute": 11}
